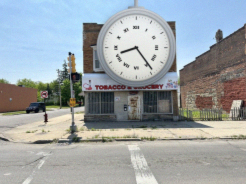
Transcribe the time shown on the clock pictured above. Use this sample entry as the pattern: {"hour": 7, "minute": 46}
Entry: {"hour": 8, "minute": 24}
